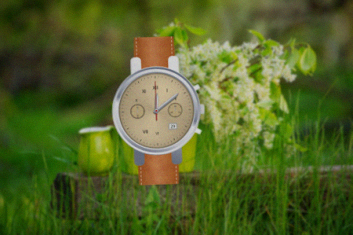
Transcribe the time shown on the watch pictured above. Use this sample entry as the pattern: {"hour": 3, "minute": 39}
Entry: {"hour": 12, "minute": 9}
